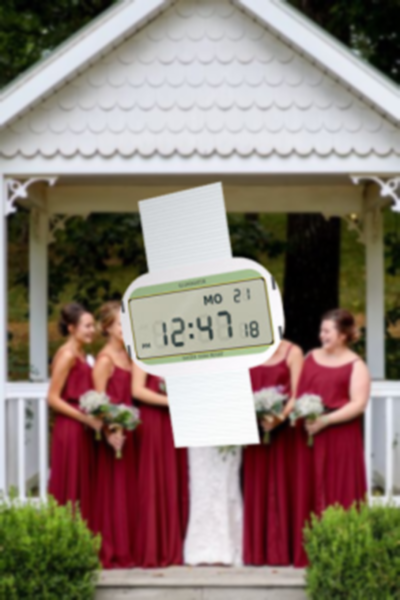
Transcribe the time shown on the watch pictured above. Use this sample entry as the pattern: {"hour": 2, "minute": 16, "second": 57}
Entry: {"hour": 12, "minute": 47, "second": 18}
